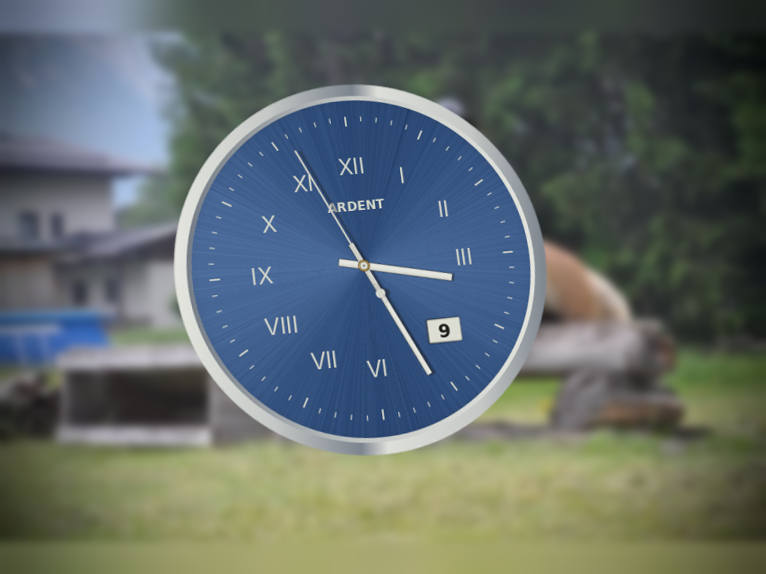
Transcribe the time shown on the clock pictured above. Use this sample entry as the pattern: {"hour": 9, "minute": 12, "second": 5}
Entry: {"hour": 3, "minute": 25, "second": 56}
